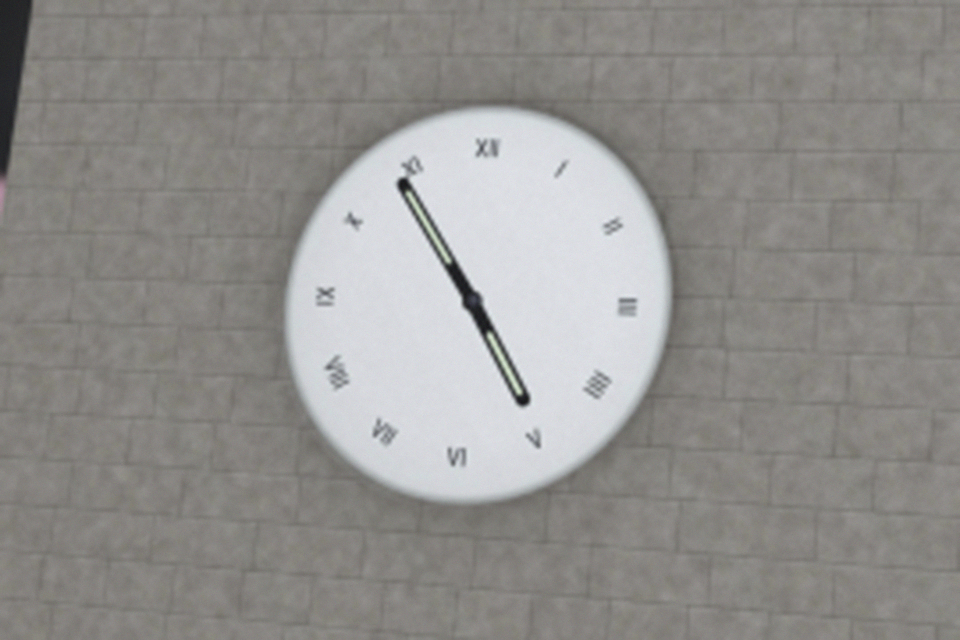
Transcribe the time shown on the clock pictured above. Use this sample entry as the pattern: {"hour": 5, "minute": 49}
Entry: {"hour": 4, "minute": 54}
